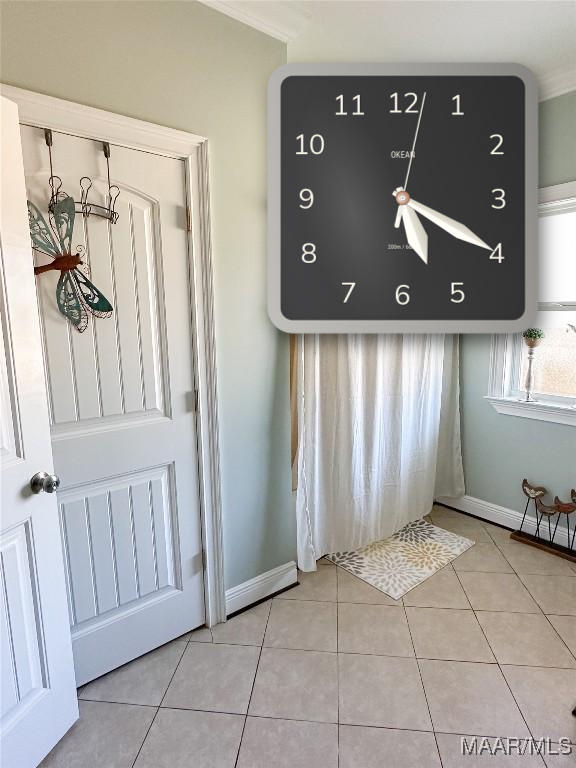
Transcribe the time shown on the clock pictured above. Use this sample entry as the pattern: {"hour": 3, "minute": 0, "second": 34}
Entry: {"hour": 5, "minute": 20, "second": 2}
